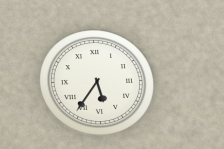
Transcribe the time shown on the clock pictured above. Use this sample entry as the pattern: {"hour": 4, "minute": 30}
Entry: {"hour": 5, "minute": 36}
